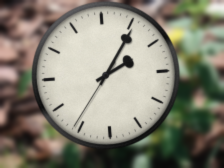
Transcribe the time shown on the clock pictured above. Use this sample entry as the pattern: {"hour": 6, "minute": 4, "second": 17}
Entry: {"hour": 2, "minute": 5, "second": 36}
